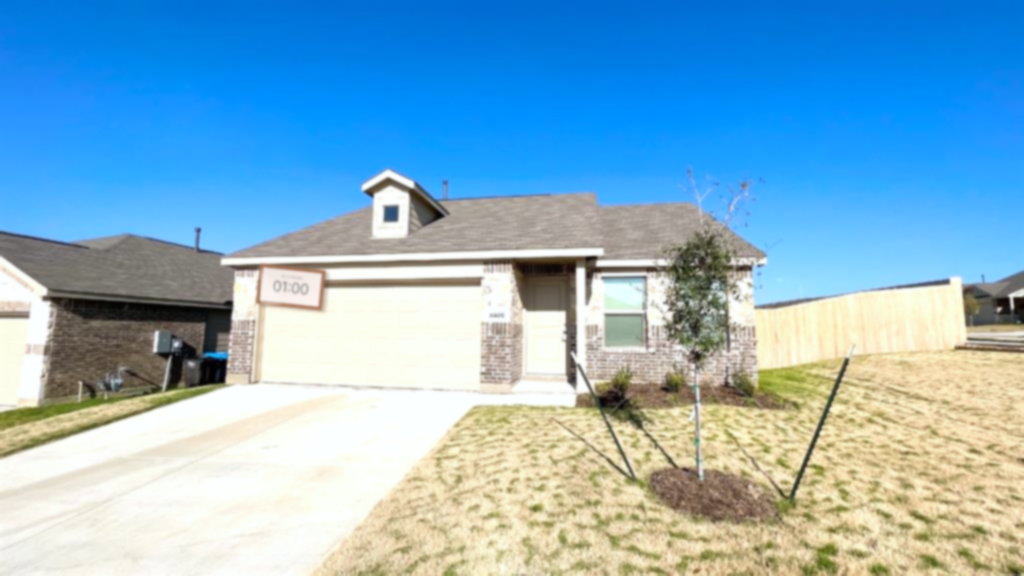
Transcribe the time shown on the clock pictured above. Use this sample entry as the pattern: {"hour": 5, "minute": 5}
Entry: {"hour": 1, "minute": 0}
